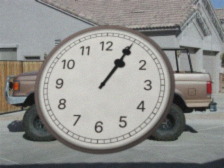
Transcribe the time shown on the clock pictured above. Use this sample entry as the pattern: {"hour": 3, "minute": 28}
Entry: {"hour": 1, "minute": 5}
